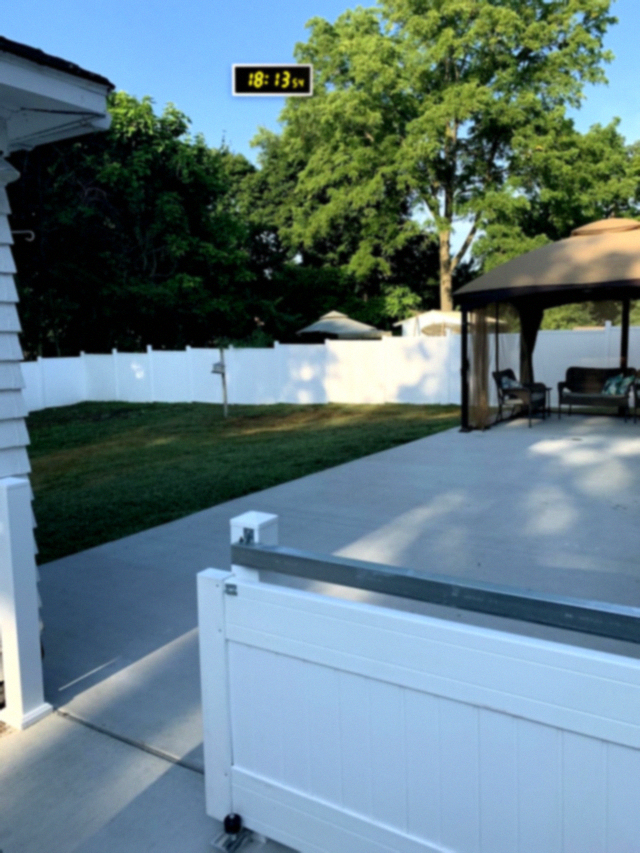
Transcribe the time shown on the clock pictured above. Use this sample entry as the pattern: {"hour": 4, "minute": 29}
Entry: {"hour": 18, "minute": 13}
